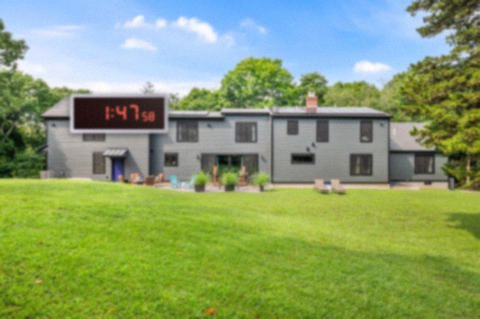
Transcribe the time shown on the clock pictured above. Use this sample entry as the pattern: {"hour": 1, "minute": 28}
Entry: {"hour": 1, "minute": 47}
